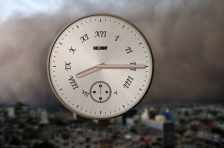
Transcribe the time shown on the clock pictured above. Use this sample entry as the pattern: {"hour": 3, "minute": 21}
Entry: {"hour": 8, "minute": 15}
